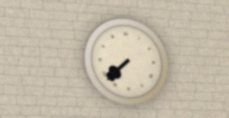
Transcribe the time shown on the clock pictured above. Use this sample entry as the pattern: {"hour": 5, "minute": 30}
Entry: {"hour": 7, "minute": 38}
